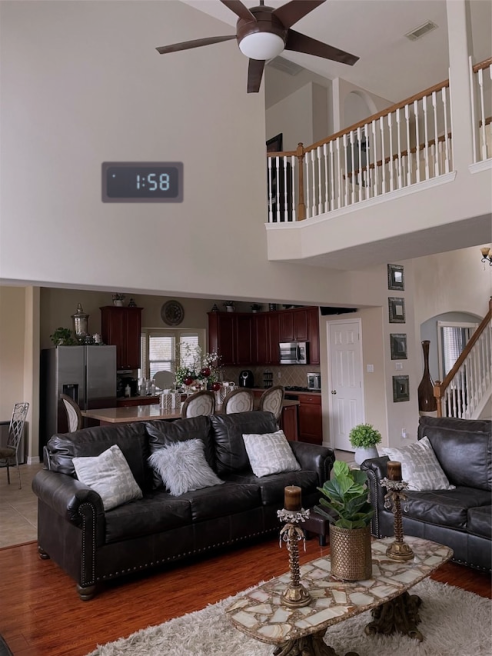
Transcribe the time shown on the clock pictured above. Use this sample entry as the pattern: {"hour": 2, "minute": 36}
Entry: {"hour": 1, "minute": 58}
